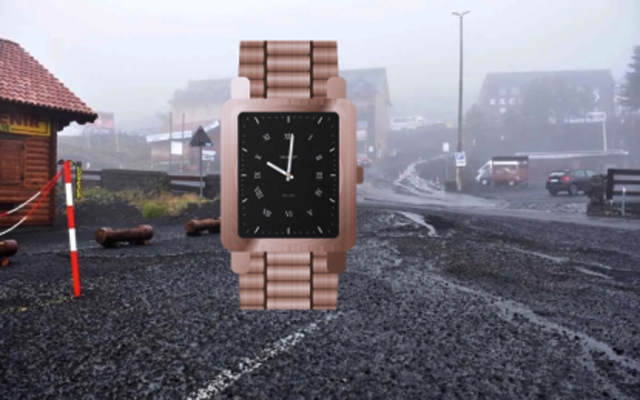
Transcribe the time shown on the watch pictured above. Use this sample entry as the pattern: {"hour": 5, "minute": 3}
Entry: {"hour": 10, "minute": 1}
